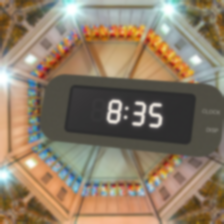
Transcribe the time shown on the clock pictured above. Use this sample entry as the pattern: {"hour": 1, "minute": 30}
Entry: {"hour": 8, "minute": 35}
